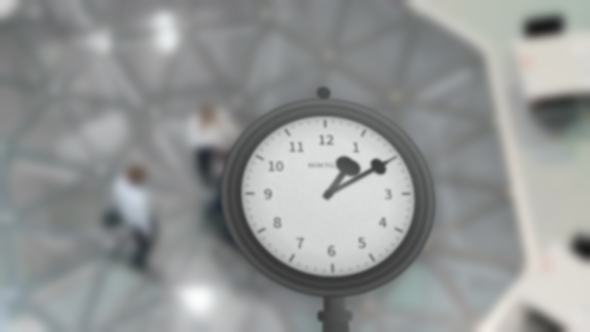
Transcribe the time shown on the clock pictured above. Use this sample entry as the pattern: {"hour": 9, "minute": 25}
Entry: {"hour": 1, "minute": 10}
